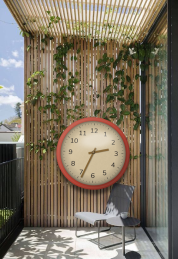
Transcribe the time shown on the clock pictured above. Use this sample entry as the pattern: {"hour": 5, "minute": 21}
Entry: {"hour": 2, "minute": 34}
